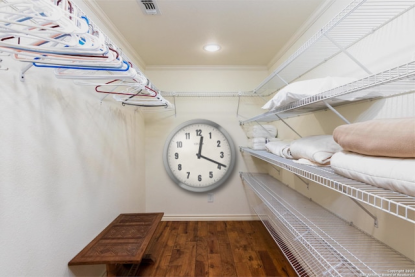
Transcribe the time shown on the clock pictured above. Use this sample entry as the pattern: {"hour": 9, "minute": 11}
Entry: {"hour": 12, "minute": 19}
